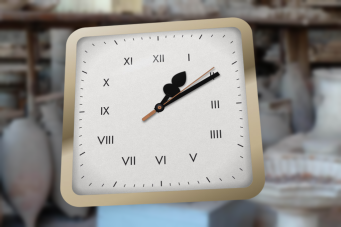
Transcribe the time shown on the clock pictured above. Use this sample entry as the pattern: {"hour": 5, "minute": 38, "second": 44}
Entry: {"hour": 1, "minute": 10, "second": 9}
